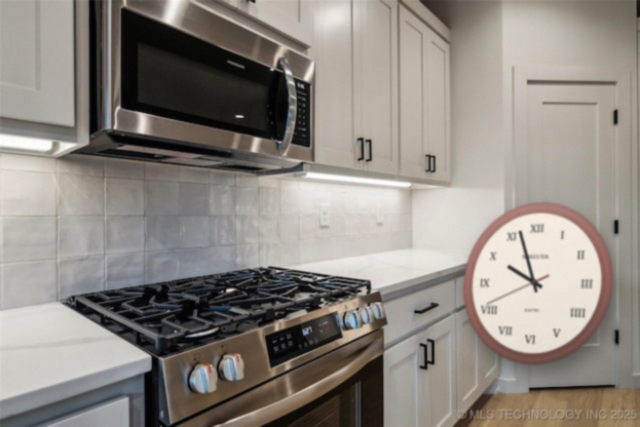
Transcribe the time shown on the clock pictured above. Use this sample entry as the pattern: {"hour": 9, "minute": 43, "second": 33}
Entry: {"hour": 9, "minute": 56, "second": 41}
